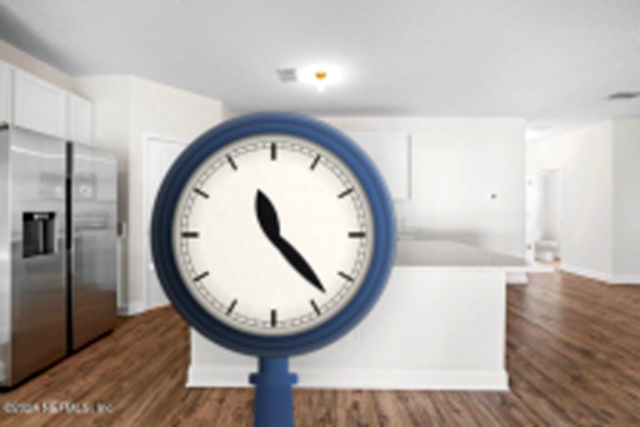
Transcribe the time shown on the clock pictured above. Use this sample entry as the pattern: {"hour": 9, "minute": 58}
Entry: {"hour": 11, "minute": 23}
